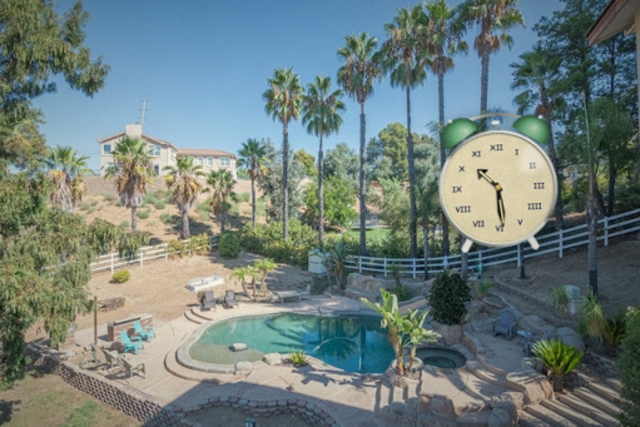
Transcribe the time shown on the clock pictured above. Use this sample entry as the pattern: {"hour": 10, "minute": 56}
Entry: {"hour": 10, "minute": 29}
